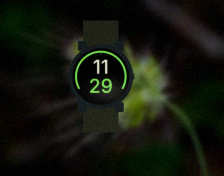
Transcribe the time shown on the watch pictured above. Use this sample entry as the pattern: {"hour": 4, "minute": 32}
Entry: {"hour": 11, "minute": 29}
